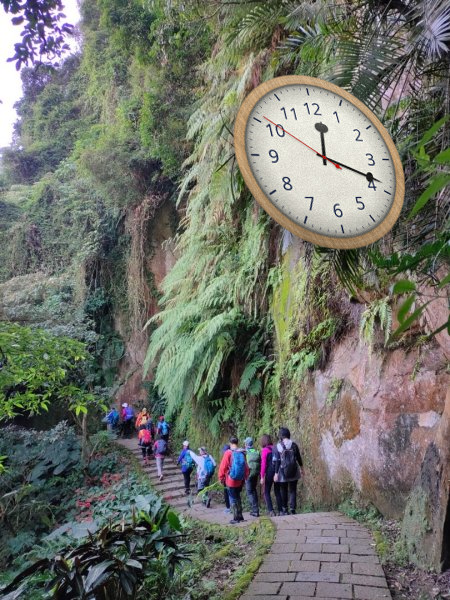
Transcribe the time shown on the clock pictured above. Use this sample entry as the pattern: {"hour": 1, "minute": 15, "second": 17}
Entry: {"hour": 12, "minute": 18, "second": 51}
